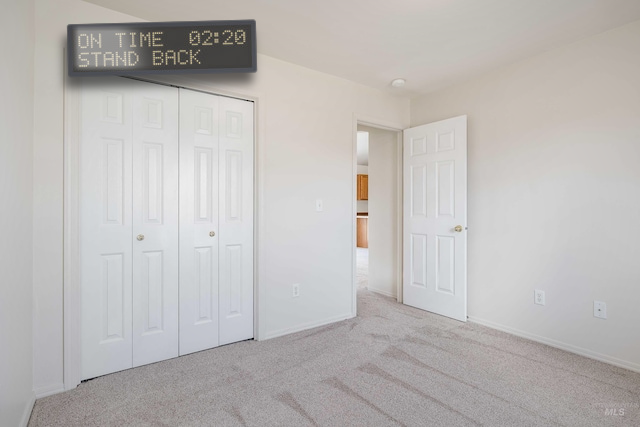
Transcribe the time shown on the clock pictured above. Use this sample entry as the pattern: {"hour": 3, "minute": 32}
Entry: {"hour": 2, "minute": 20}
